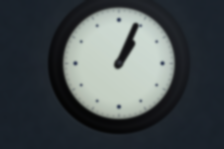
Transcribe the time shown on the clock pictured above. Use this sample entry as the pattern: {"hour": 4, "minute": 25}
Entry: {"hour": 1, "minute": 4}
